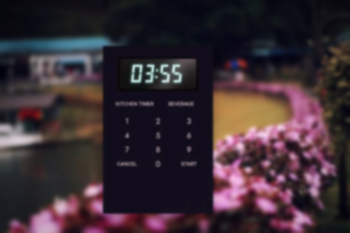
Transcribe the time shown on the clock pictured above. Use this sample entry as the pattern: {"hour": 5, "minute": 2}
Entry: {"hour": 3, "minute": 55}
